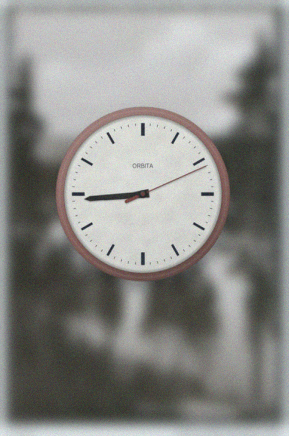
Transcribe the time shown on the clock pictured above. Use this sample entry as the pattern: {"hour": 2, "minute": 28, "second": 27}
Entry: {"hour": 8, "minute": 44, "second": 11}
